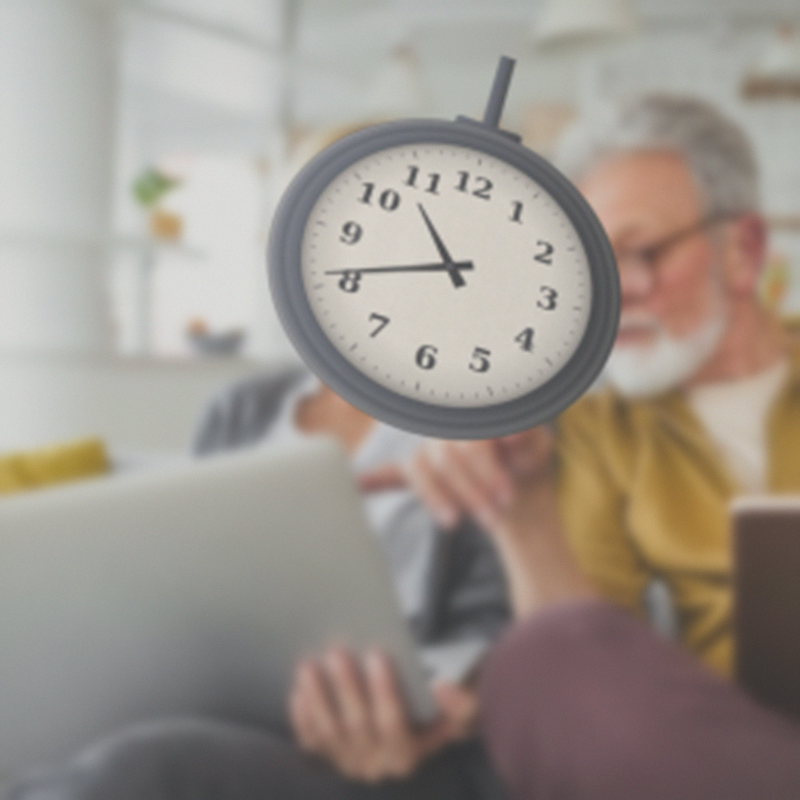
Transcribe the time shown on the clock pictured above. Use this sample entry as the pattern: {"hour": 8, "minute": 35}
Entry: {"hour": 10, "minute": 41}
